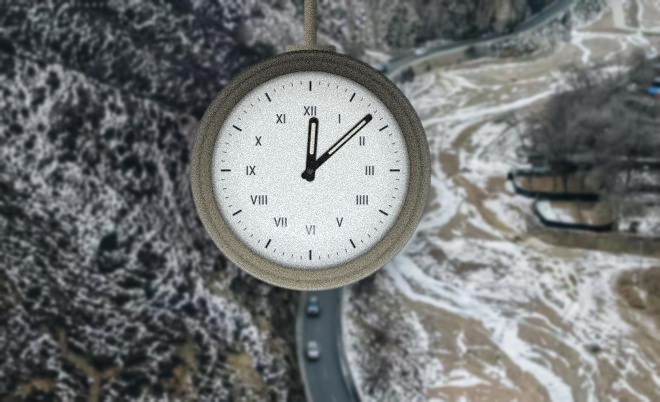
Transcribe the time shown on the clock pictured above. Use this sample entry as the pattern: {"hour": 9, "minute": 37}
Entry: {"hour": 12, "minute": 8}
